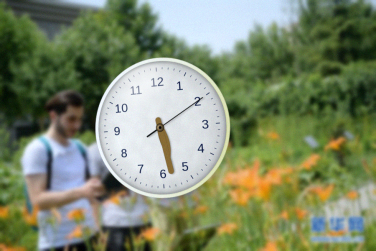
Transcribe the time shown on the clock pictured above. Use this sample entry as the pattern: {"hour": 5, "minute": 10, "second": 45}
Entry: {"hour": 5, "minute": 28, "second": 10}
